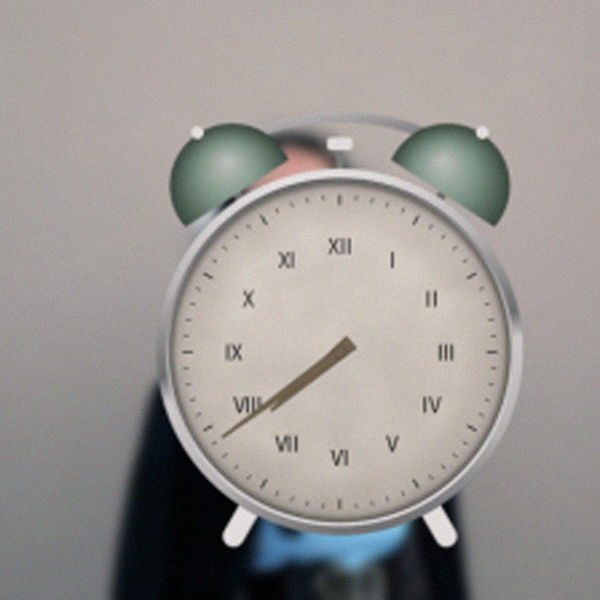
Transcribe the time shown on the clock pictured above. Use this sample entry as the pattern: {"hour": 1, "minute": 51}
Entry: {"hour": 7, "minute": 39}
